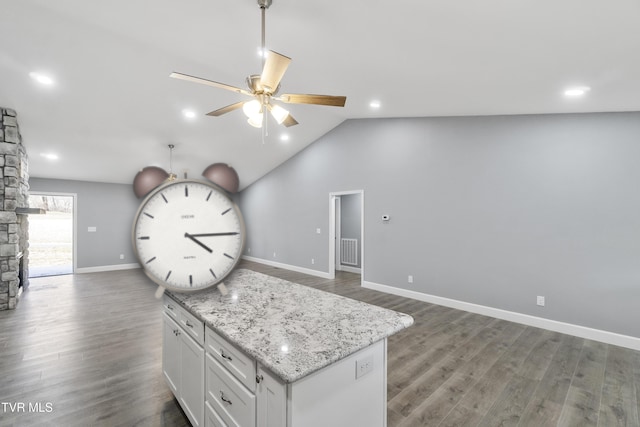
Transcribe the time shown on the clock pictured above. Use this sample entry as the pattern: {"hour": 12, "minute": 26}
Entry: {"hour": 4, "minute": 15}
